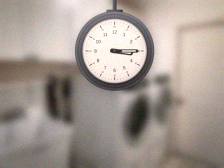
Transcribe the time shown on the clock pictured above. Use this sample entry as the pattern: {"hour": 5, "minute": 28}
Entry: {"hour": 3, "minute": 15}
